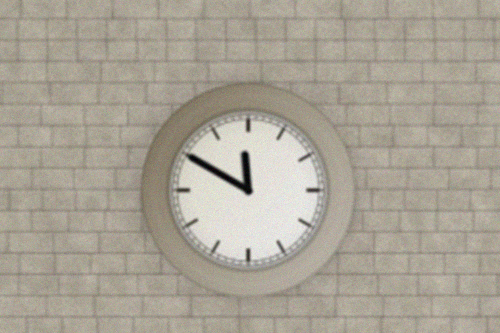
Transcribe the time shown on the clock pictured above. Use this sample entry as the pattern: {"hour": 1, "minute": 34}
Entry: {"hour": 11, "minute": 50}
